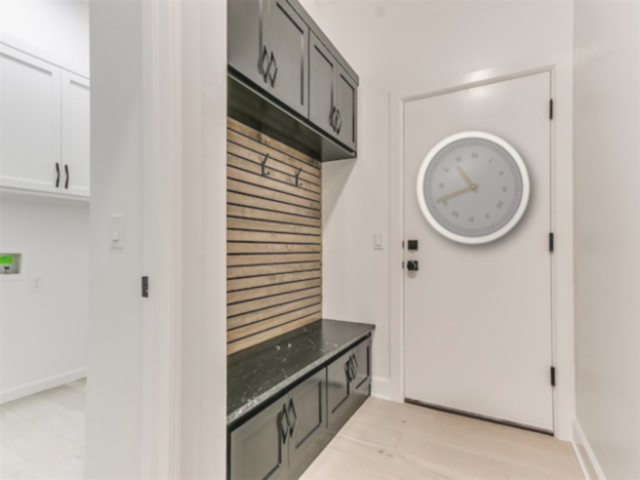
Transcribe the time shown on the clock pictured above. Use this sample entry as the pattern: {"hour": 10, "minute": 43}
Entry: {"hour": 10, "minute": 41}
